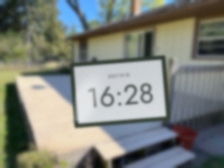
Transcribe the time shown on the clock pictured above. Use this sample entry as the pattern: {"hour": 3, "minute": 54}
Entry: {"hour": 16, "minute": 28}
